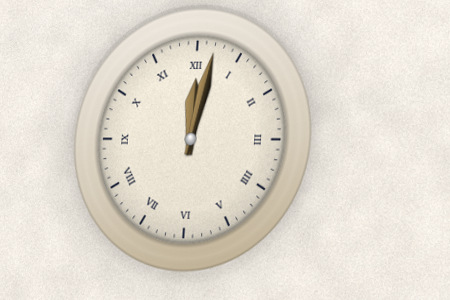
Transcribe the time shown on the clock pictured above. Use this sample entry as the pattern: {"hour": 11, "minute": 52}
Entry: {"hour": 12, "minute": 2}
